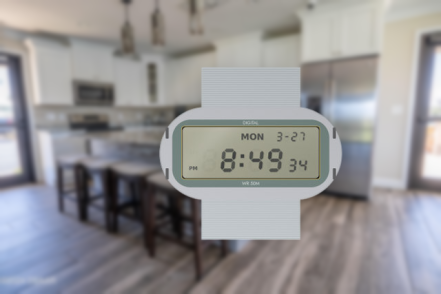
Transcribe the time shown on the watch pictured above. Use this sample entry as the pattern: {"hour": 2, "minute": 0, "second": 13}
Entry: {"hour": 8, "minute": 49, "second": 34}
